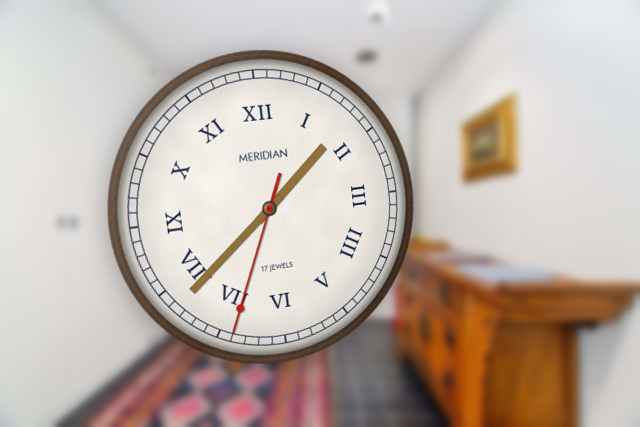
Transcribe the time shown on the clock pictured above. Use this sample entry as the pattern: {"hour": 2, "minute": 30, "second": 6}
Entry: {"hour": 1, "minute": 38, "second": 34}
